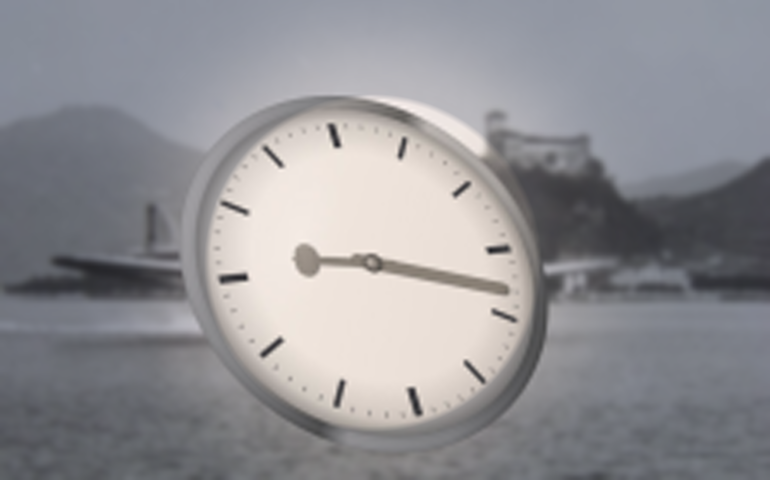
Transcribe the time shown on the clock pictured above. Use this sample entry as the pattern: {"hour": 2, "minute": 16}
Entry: {"hour": 9, "minute": 18}
